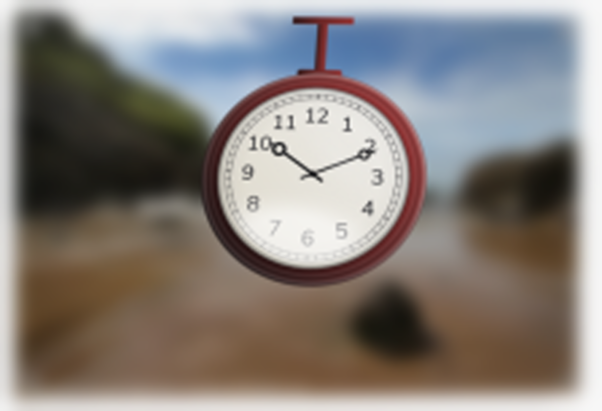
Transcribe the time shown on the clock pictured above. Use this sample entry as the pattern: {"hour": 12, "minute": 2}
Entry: {"hour": 10, "minute": 11}
